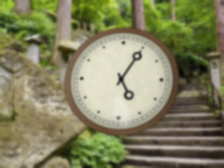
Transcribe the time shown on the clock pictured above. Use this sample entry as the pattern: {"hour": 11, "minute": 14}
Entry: {"hour": 5, "minute": 5}
